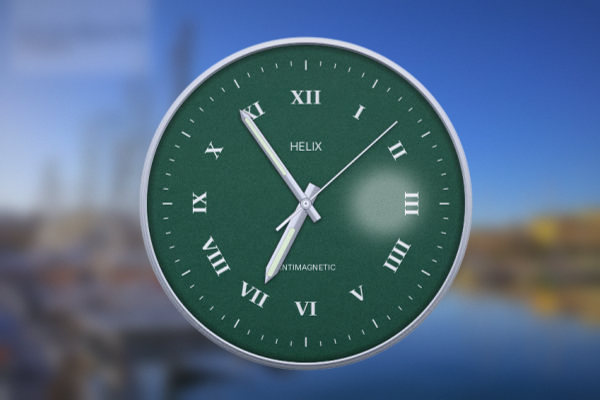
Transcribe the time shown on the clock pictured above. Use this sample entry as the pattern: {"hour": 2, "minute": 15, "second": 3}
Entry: {"hour": 6, "minute": 54, "second": 8}
